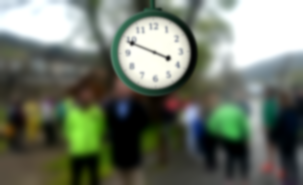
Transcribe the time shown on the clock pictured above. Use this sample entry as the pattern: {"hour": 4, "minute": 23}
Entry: {"hour": 3, "minute": 49}
